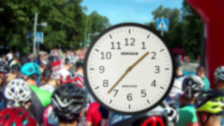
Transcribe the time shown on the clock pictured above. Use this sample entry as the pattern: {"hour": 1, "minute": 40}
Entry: {"hour": 1, "minute": 37}
